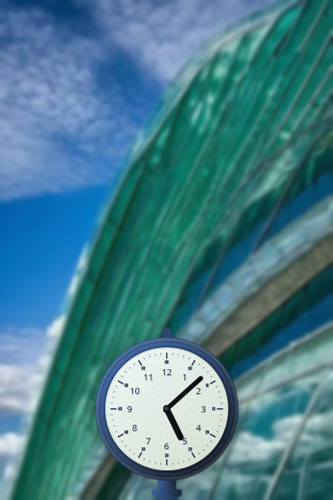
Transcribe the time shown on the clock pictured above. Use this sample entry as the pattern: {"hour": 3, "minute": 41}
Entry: {"hour": 5, "minute": 8}
